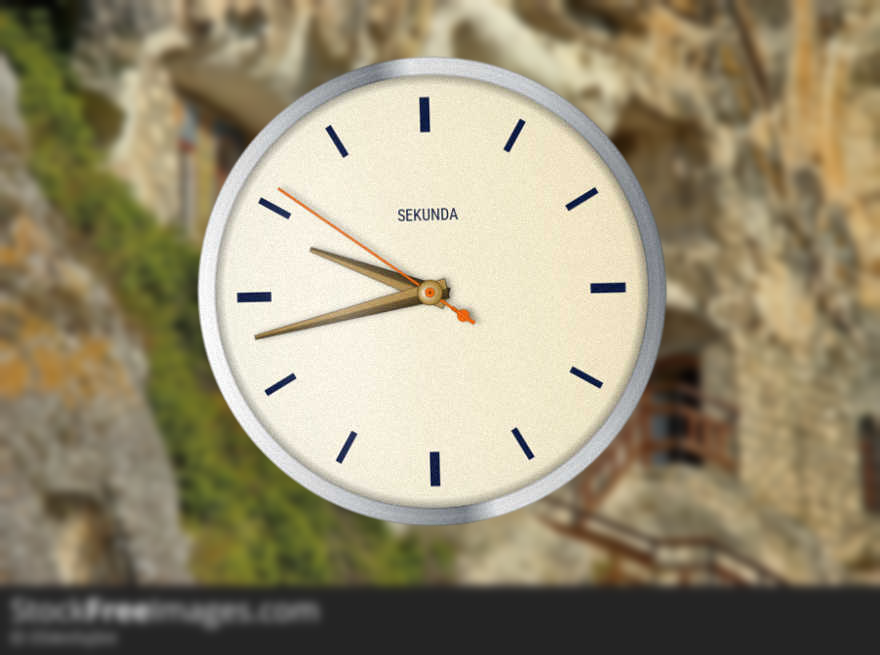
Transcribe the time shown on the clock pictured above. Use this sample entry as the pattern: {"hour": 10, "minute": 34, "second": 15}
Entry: {"hour": 9, "minute": 42, "second": 51}
